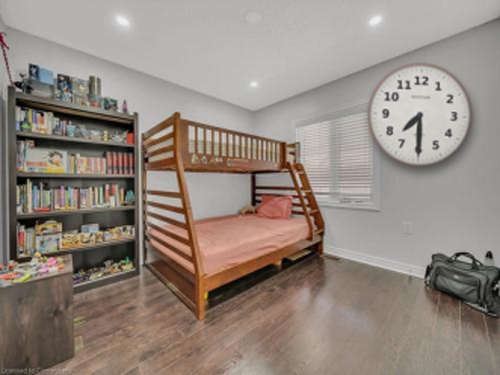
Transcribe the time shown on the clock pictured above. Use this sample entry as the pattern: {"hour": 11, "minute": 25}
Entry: {"hour": 7, "minute": 30}
